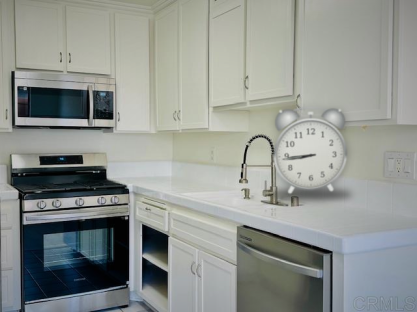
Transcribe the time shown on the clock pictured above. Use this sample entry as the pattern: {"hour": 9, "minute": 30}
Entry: {"hour": 8, "minute": 44}
